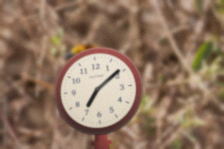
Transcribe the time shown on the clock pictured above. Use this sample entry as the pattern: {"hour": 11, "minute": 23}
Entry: {"hour": 7, "minute": 9}
